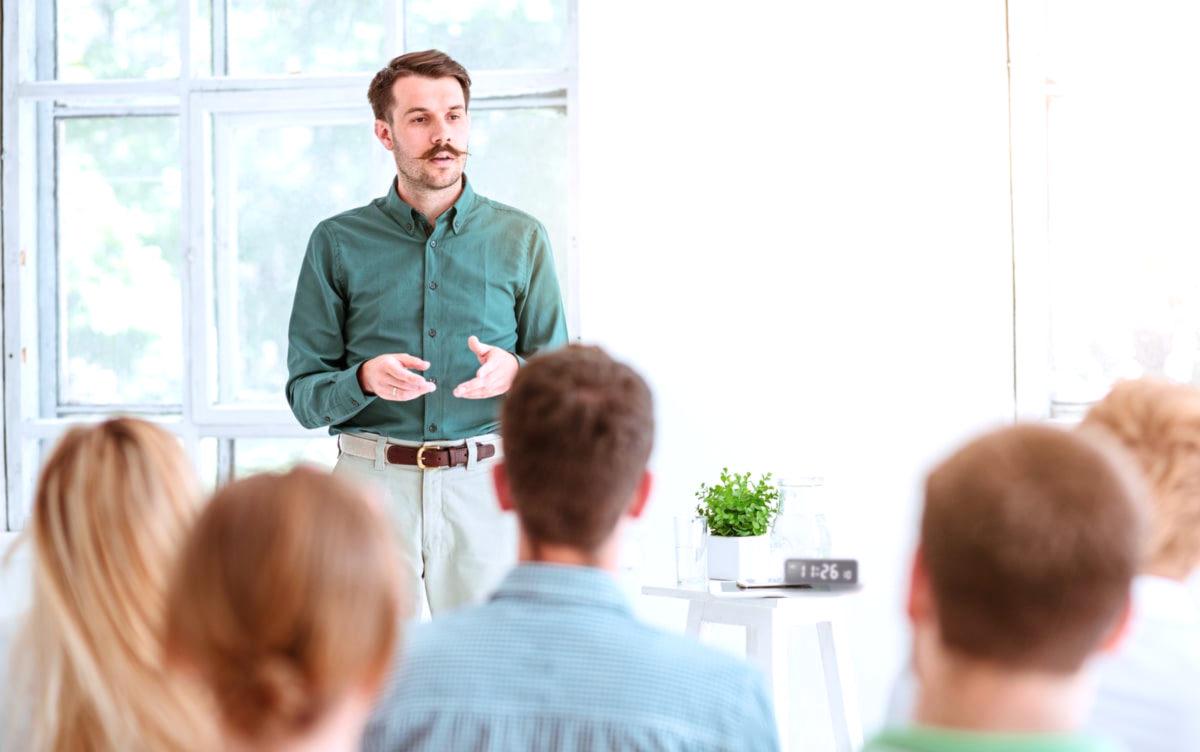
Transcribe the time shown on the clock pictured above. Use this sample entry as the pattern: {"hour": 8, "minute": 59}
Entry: {"hour": 11, "minute": 26}
